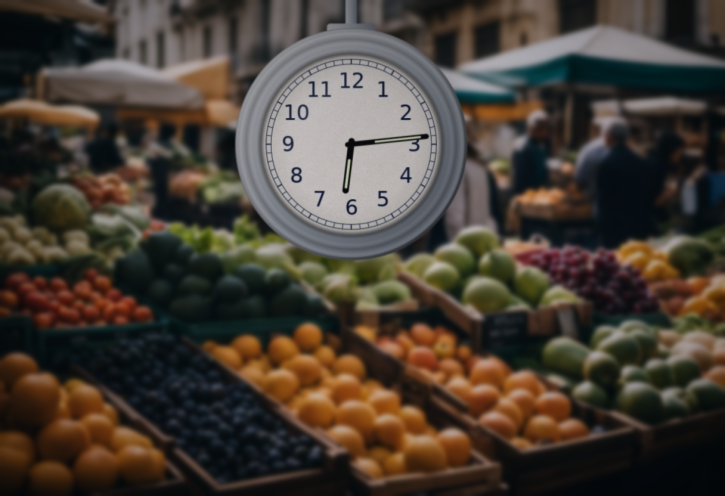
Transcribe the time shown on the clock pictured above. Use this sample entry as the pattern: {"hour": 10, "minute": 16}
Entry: {"hour": 6, "minute": 14}
